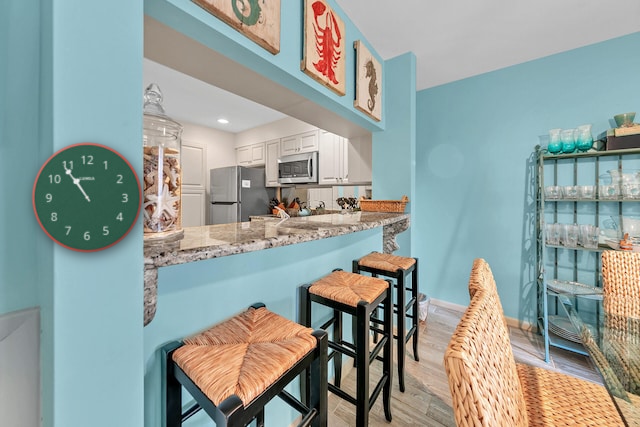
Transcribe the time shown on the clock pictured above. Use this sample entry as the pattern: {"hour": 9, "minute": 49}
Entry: {"hour": 10, "minute": 54}
